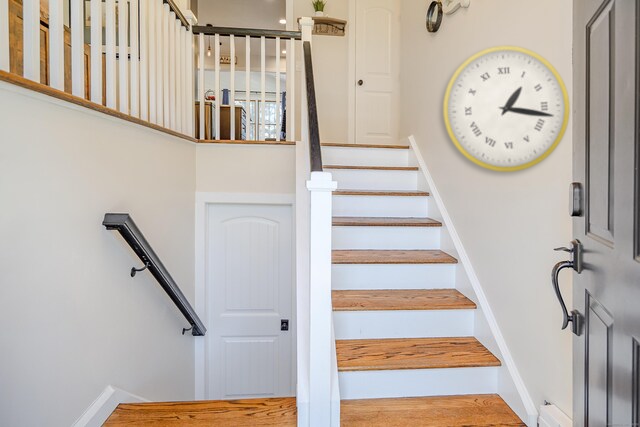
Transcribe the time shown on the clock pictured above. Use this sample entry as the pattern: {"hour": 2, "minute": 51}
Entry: {"hour": 1, "minute": 17}
